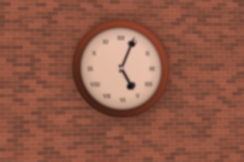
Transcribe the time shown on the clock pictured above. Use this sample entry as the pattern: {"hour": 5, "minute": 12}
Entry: {"hour": 5, "minute": 4}
